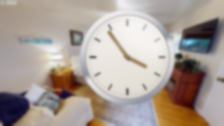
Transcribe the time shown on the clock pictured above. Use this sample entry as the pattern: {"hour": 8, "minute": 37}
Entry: {"hour": 3, "minute": 54}
